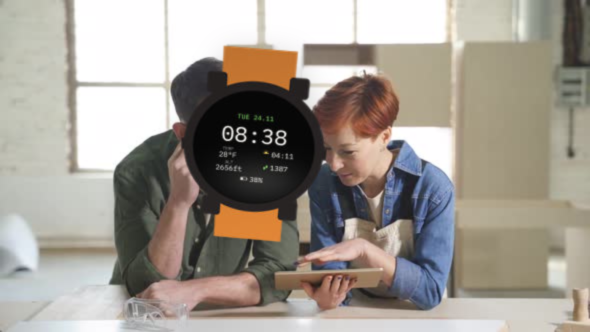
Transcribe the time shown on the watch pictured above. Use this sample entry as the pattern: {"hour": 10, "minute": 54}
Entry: {"hour": 8, "minute": 38}
